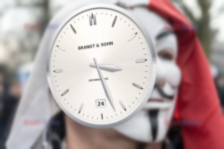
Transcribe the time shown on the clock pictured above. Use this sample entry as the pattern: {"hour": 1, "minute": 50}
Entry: {"hour": 3, "minute": 27}
